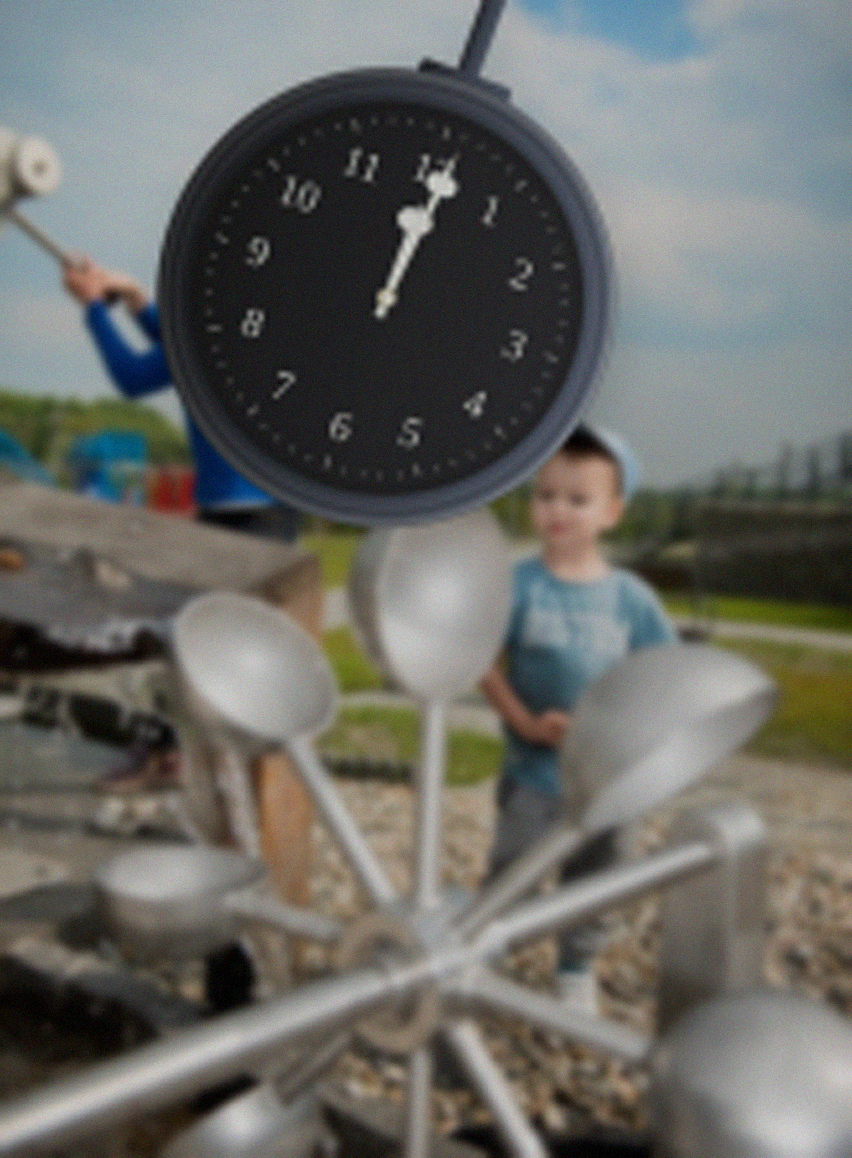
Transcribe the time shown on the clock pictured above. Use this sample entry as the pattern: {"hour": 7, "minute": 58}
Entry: {"hour": 12, "minute": 1}
